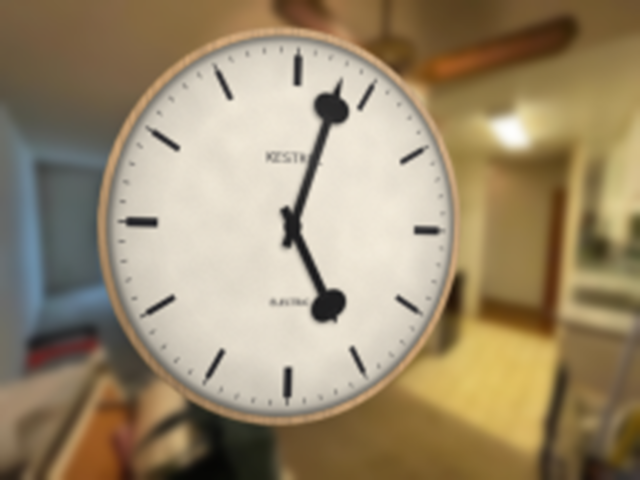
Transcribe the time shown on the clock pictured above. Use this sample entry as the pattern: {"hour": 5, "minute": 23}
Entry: {"hour": 5, "minute": 3}
